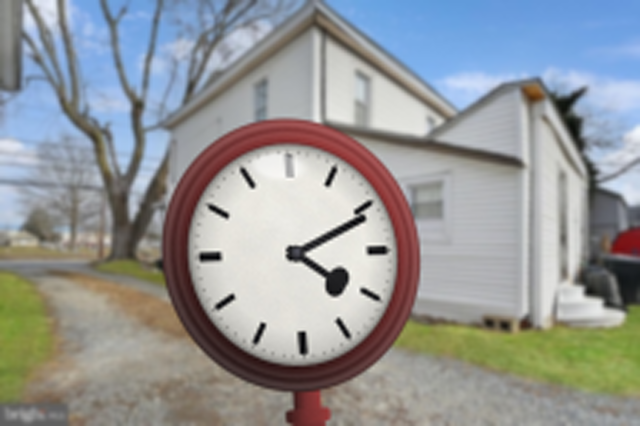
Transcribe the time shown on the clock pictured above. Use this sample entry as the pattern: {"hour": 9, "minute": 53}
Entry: {"hour": 4, "minute": 11}
